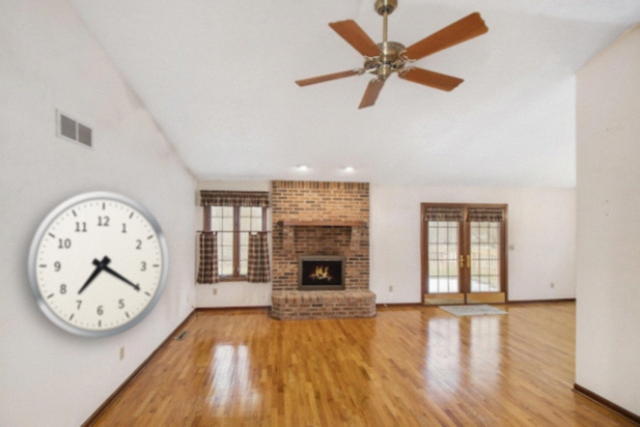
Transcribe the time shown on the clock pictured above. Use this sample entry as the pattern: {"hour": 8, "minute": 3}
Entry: {"hour": 7, "minute": 20}
